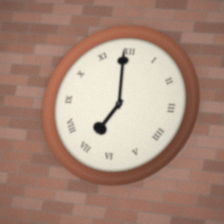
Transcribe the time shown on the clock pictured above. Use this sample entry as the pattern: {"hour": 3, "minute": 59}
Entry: {"hour": 6, "minute": 59}
